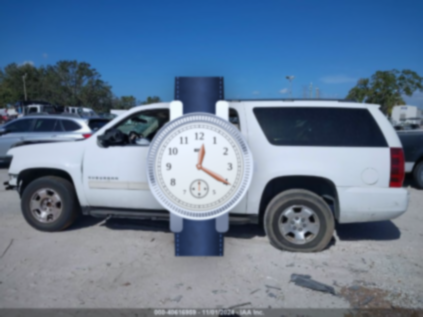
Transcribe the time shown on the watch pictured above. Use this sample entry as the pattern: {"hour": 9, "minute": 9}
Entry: {"hour": 12, "minute": 20}
